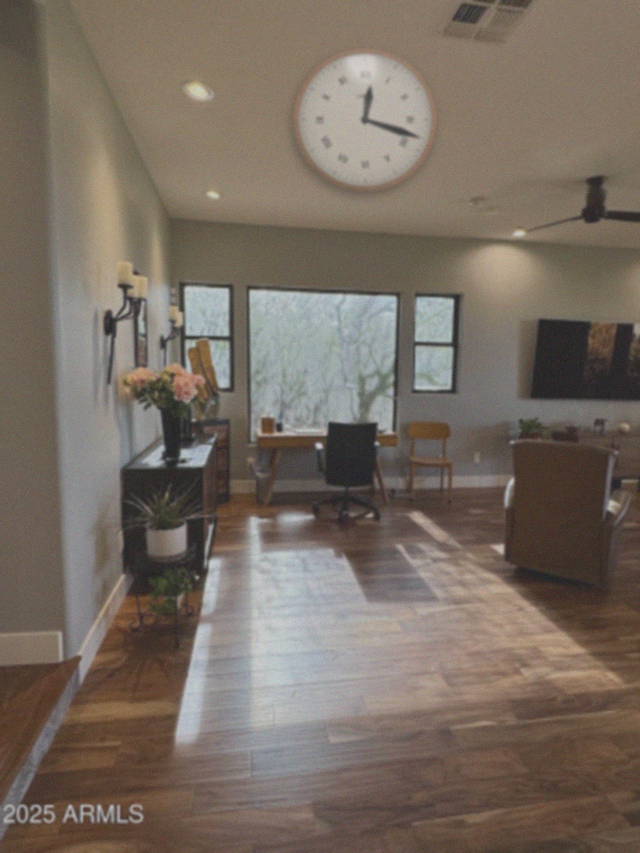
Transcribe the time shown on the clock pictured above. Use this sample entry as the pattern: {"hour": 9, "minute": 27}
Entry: {"hour": 12, "minute": 18}
